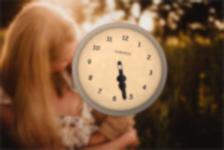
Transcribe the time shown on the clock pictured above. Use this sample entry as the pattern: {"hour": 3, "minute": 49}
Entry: {"hour": 5, "minute": 27}
